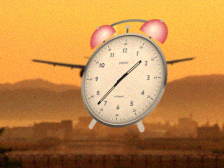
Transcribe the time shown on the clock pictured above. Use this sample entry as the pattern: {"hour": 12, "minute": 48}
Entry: {"hour": 1, "minute": 37}
